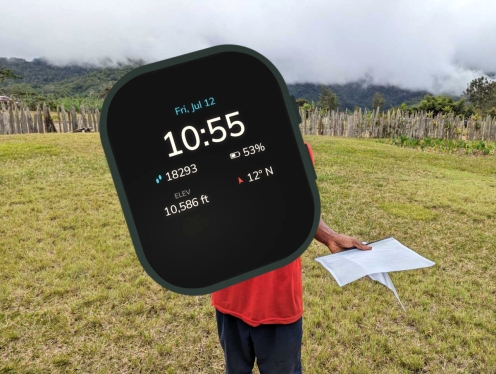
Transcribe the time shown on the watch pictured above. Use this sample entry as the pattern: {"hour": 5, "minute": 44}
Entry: {"hour": 10, "minute": 55}
